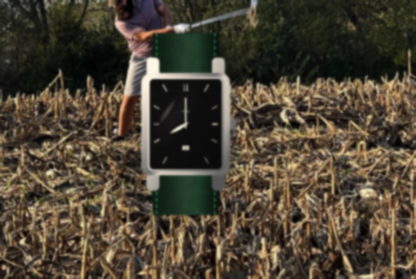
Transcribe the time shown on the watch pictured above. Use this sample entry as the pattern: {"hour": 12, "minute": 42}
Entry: {"hour": 8, "minute": 0}
